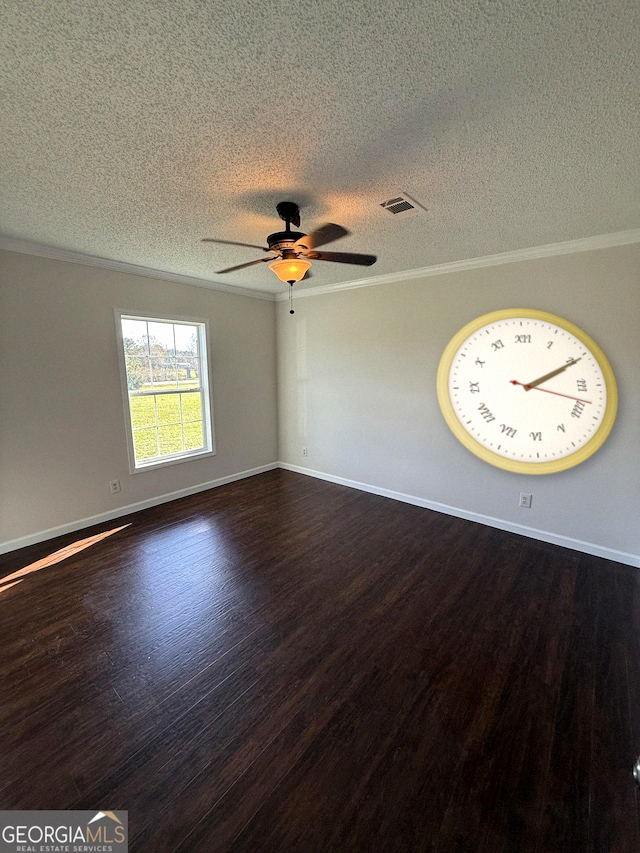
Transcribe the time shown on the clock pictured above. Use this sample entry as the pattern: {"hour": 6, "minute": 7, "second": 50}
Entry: {"hour": 2, "minute": 10, "second": 18}
